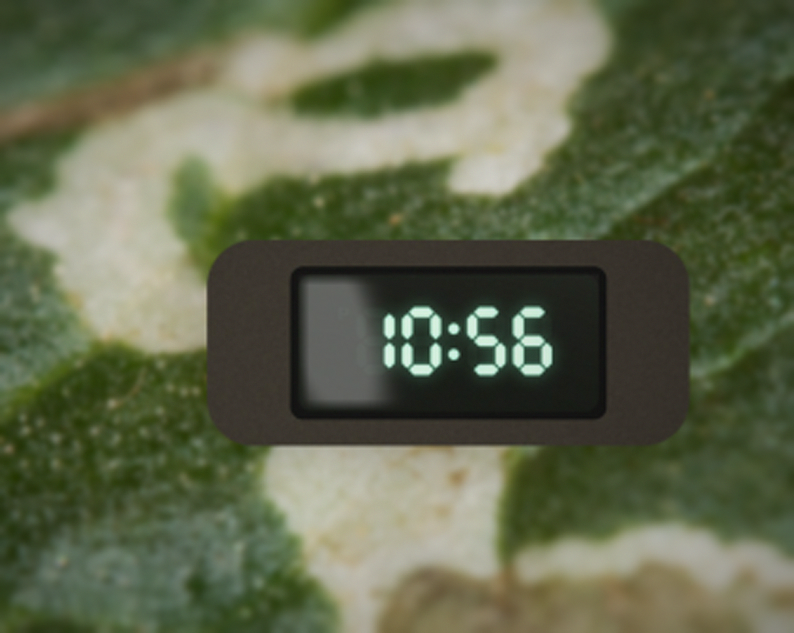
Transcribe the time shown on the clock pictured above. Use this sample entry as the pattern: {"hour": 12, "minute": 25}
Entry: {"hour": 10, "minute": 56}
